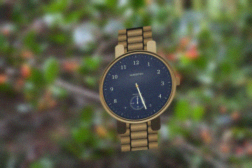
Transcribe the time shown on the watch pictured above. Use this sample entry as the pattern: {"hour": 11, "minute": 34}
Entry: {"hour": 5, "minute": 27}
